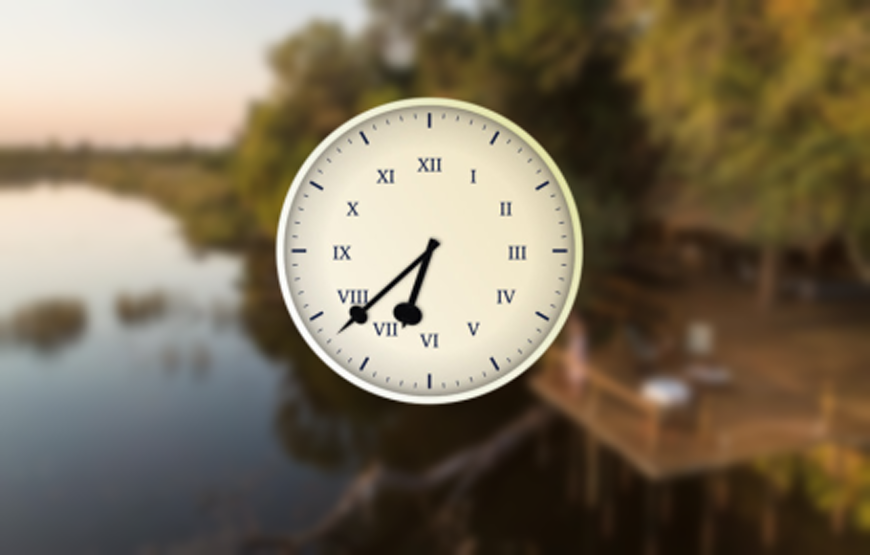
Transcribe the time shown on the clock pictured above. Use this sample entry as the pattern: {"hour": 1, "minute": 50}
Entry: {"hour": 6, "minute": 38}
